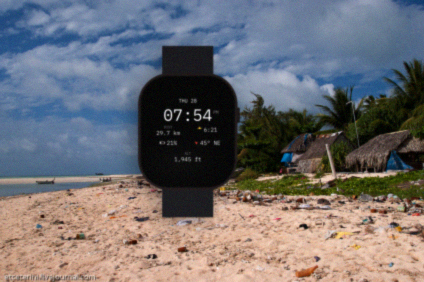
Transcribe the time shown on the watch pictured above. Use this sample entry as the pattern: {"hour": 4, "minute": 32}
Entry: {"hour": 7, "minute": 54}
